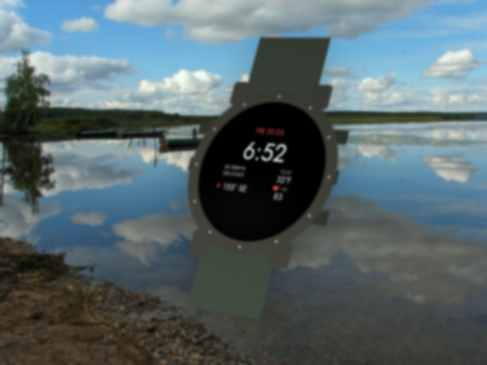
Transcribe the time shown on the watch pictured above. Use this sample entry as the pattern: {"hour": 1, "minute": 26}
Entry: {"hour": 6, "minute": 52}
